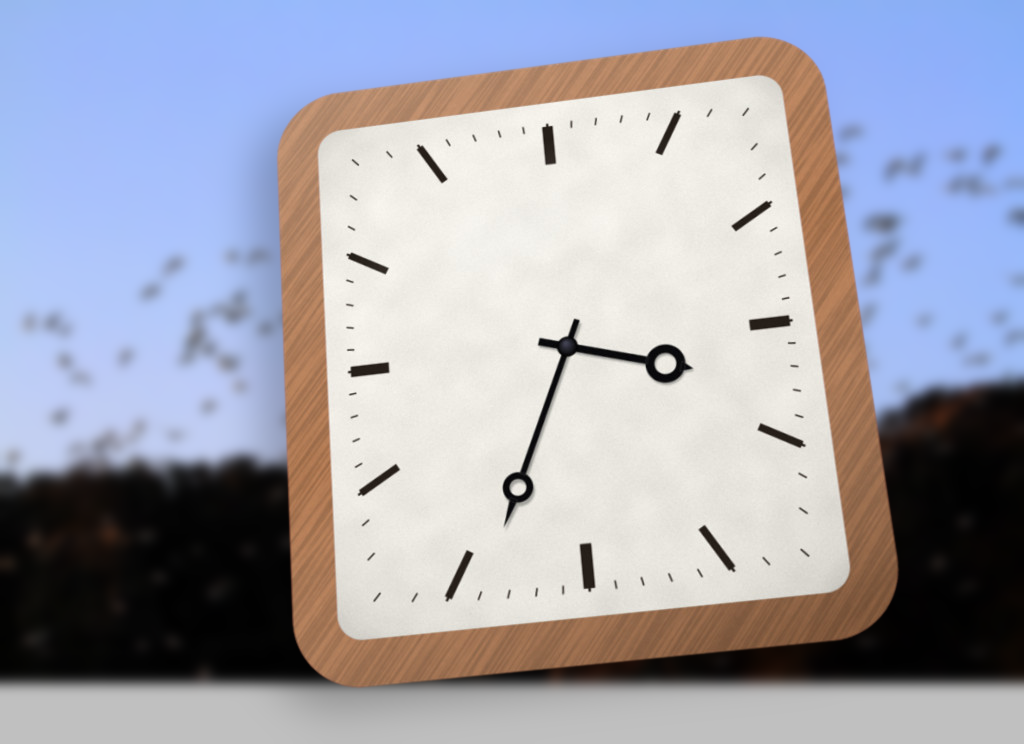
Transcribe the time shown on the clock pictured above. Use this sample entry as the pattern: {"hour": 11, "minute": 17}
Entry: {"hour": 3, "minute": 34}
